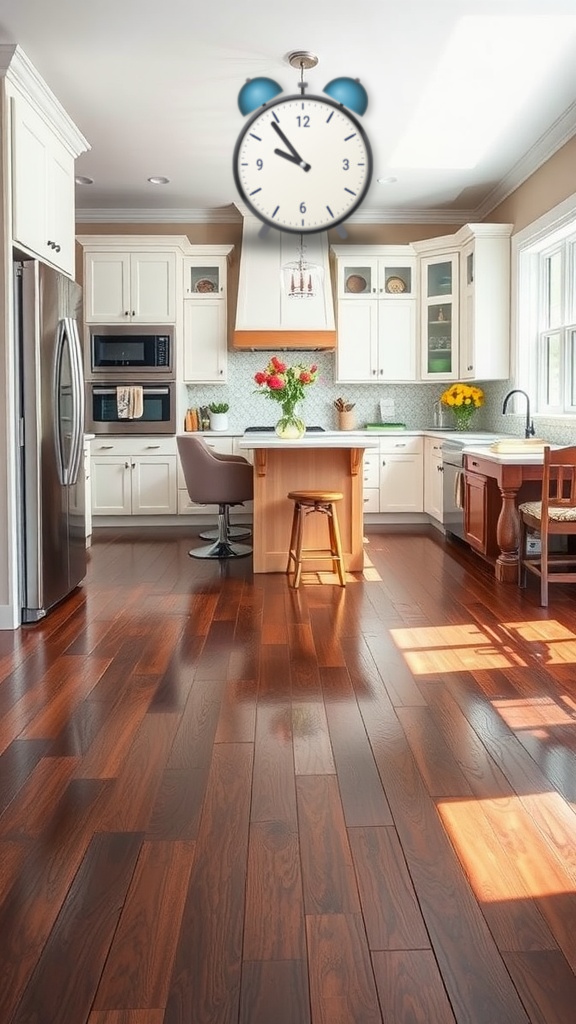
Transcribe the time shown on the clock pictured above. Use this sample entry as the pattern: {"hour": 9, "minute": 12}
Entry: {"hour": 9, "minute": 54}
